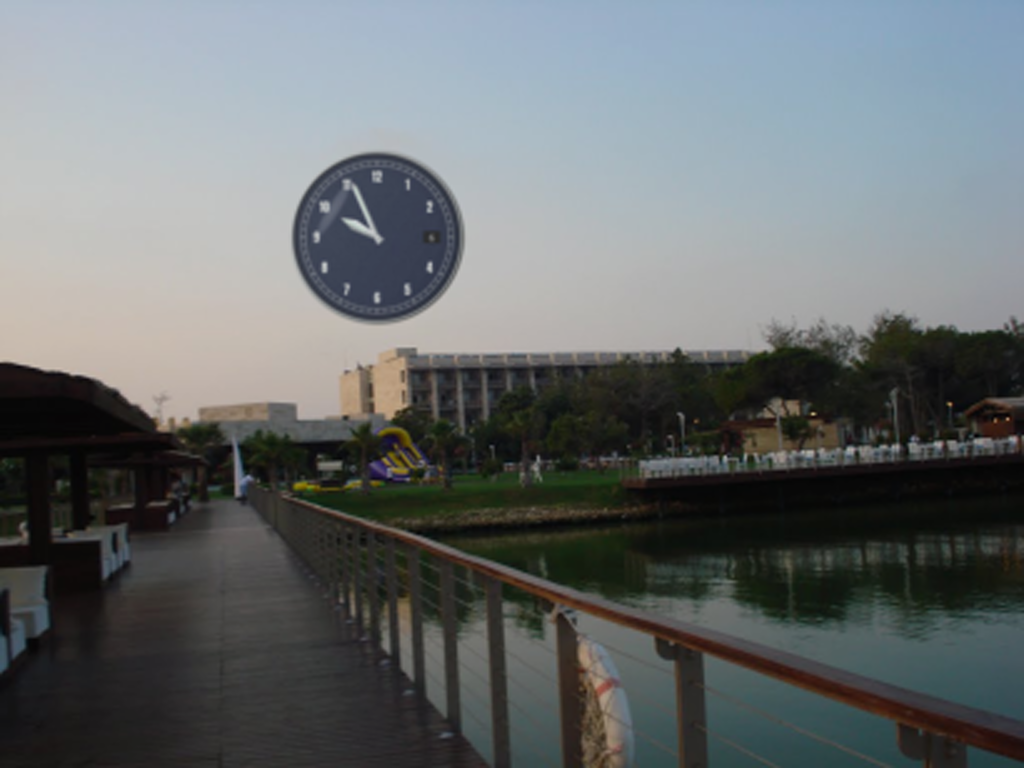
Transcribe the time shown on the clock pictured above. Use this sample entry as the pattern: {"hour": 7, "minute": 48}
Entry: {"hour": 9, "minute": 56}
